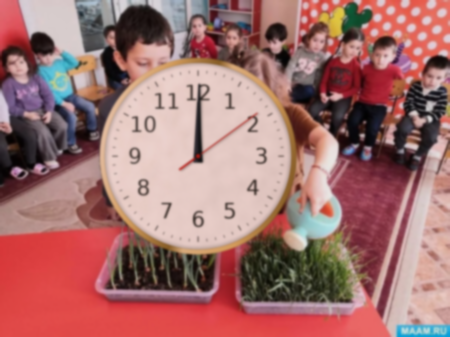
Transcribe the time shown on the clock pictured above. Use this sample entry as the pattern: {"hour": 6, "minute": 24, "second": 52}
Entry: {"hour": 12, "minute": 0, "second": 9}
